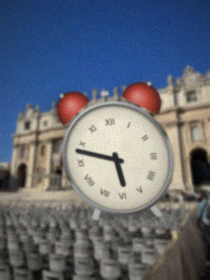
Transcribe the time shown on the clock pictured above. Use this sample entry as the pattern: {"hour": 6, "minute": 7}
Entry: {"hour": 5, "minute": 48}
